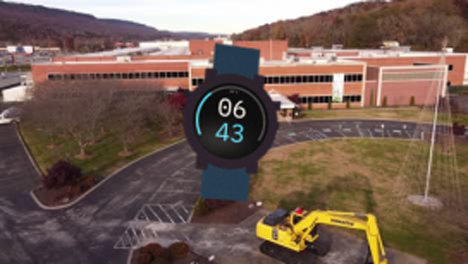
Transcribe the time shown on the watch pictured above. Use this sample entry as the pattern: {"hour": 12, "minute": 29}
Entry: {"hour": 6, "minute": 43}
